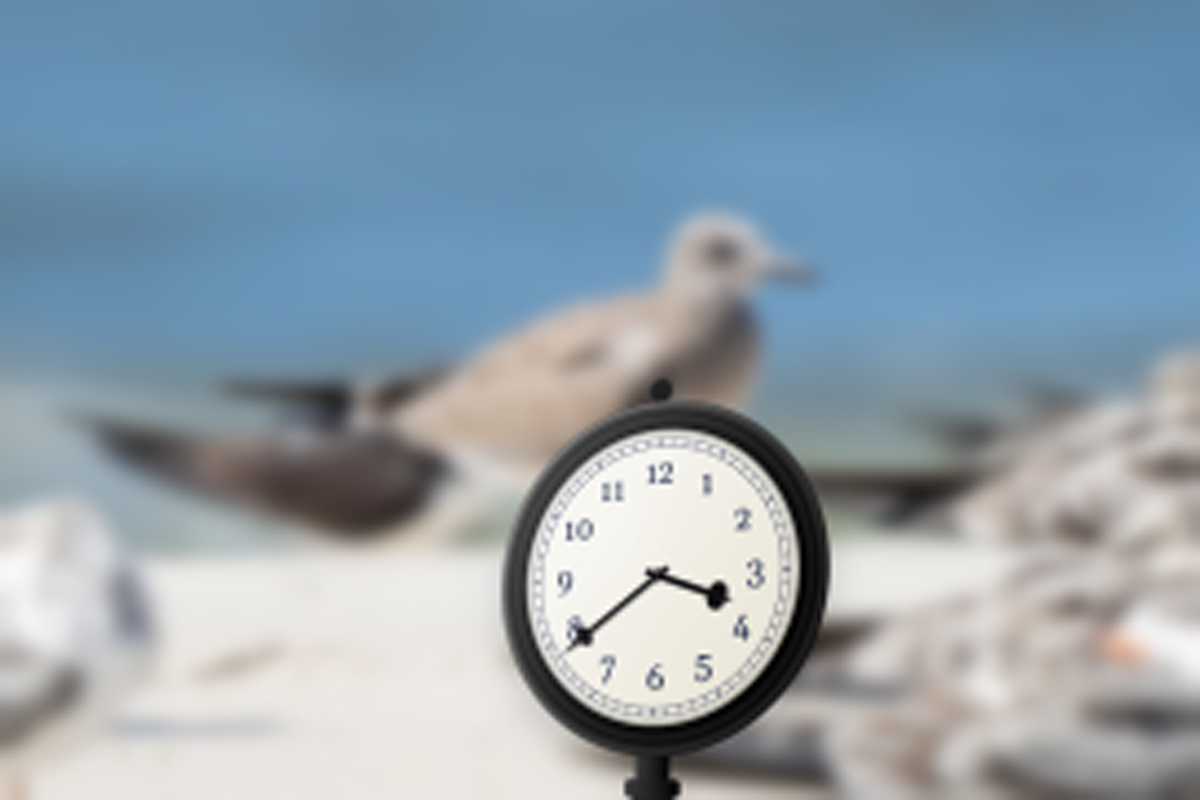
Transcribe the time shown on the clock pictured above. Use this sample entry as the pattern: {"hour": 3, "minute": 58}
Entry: {"hour": 3, "minute": 39}
